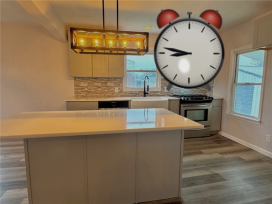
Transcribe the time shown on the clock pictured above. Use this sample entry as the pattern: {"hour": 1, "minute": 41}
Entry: {"hour": 8, "minute": 47}
